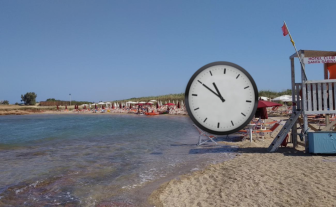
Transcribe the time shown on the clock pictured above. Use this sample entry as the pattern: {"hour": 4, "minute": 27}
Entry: {"hour": 10, "minute": 50}
